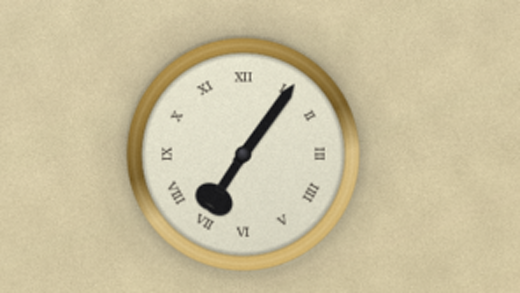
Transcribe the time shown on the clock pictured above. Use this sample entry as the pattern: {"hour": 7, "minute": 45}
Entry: {"hour": 7, "minute": 6}
